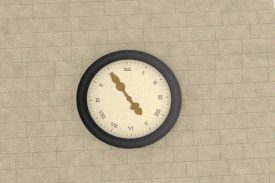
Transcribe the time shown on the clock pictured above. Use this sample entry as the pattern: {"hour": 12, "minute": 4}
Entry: {"hour": 4, "minute": 55}
